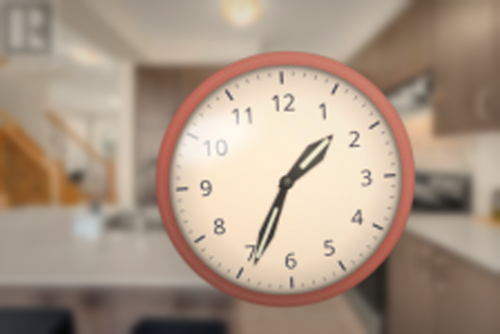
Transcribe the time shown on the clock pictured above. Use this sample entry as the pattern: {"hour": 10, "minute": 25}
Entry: {"hour": 1, "minute": 34}
